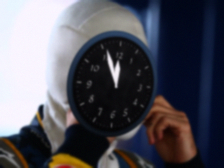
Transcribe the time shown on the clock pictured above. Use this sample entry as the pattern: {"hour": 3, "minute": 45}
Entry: {"hour": 11, "minute": 56}
